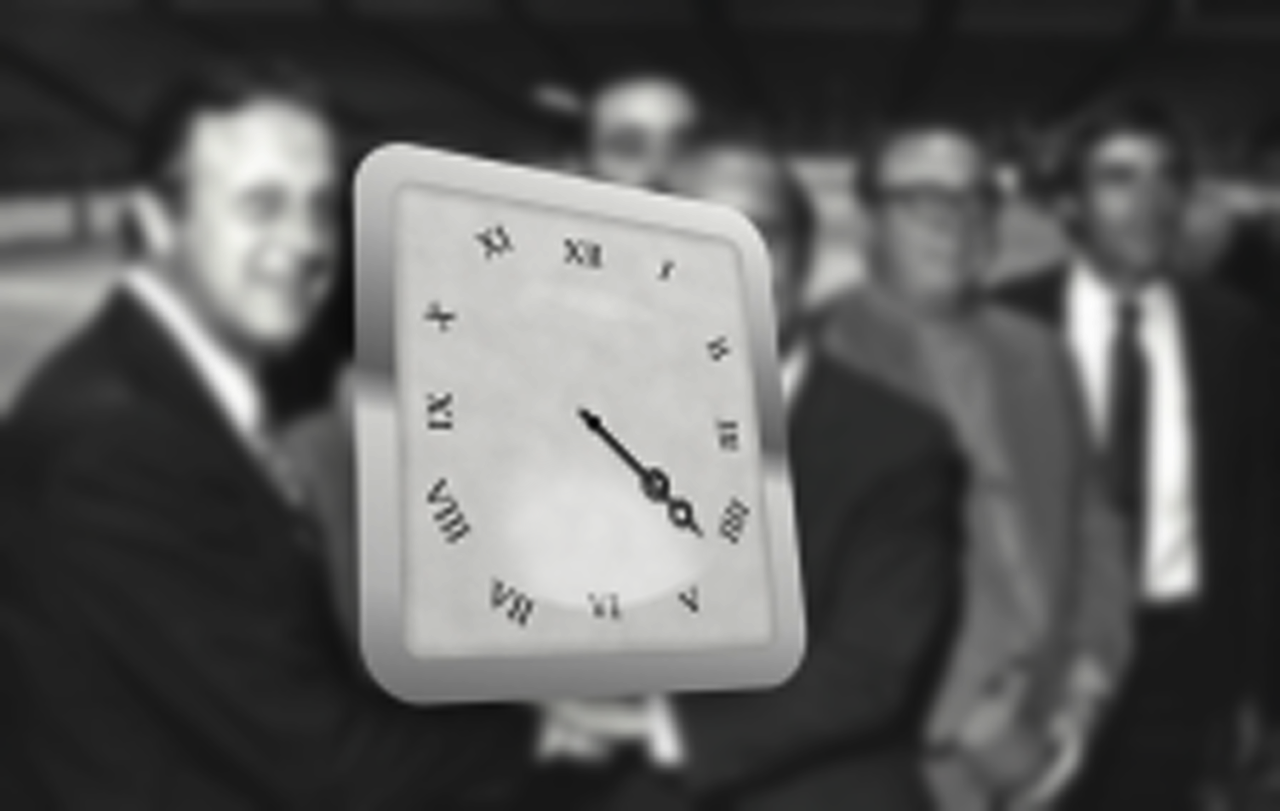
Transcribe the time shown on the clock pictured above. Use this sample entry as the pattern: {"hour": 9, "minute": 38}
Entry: {"hour": 4, "minute": 22}
